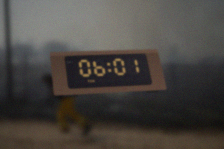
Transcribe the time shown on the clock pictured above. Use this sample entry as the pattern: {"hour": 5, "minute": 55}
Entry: {"hour": 6, "minute": 1}
